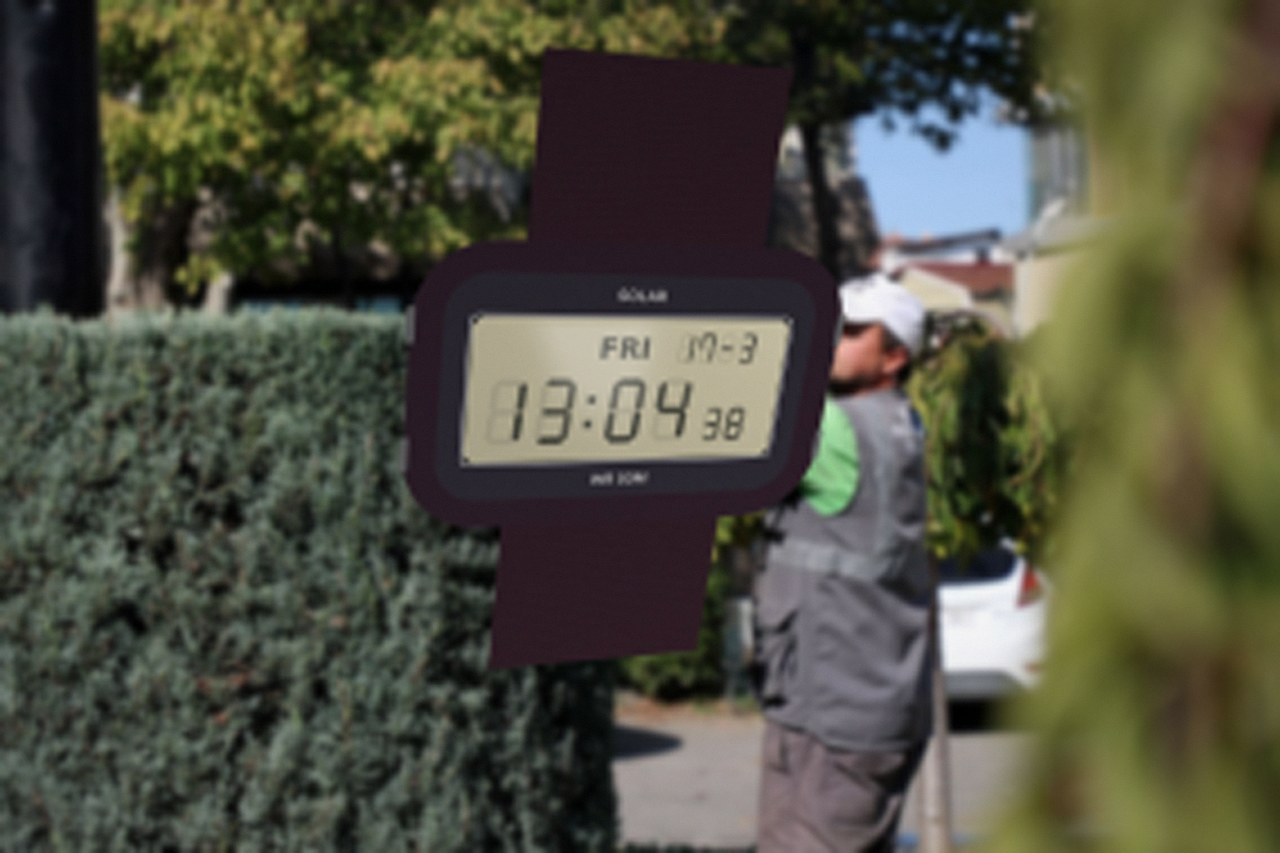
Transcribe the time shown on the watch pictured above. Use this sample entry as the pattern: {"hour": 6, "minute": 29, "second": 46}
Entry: {"hour": 13, "minute": 4, "second": 38}
